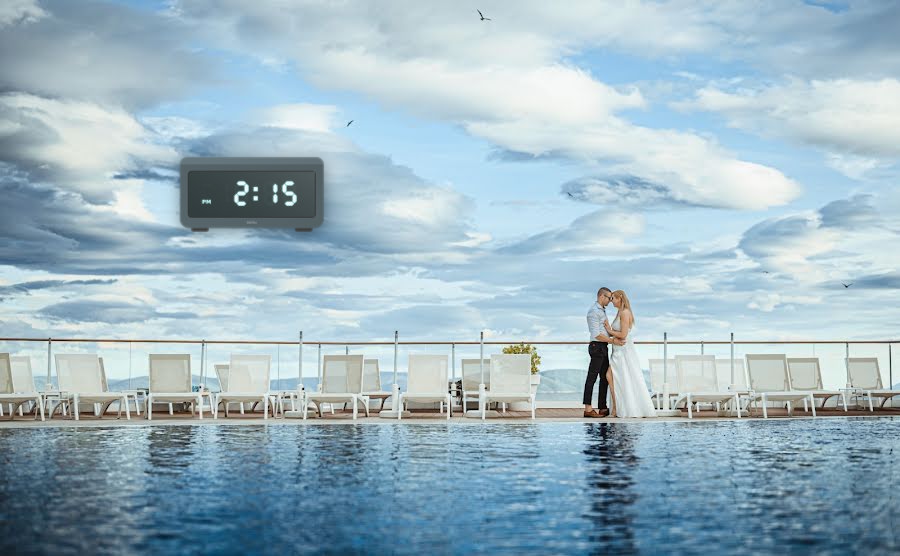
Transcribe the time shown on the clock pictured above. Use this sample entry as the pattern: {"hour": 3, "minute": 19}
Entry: {"hour": 2, "minute": 15}
